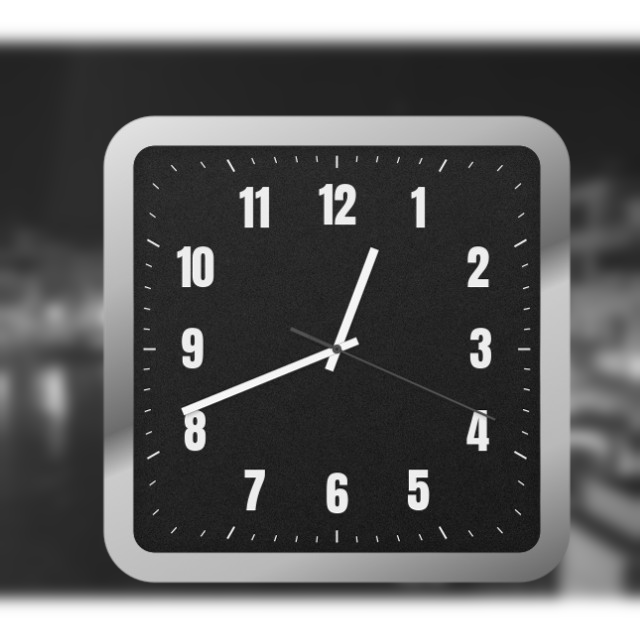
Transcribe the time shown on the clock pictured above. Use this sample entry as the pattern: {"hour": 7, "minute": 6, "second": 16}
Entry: {"hour": 12, "minute": 41, "second": 19}
